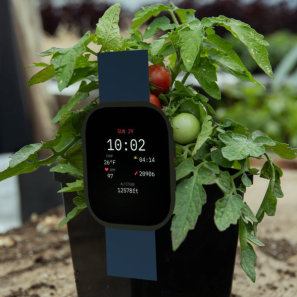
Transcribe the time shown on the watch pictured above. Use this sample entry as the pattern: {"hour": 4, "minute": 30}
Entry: {"hour": 10, "minute": 2}
